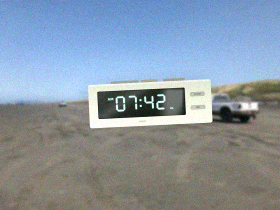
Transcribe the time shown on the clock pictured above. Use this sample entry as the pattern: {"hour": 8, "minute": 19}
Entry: {"hour": 7, "minute": 42}
